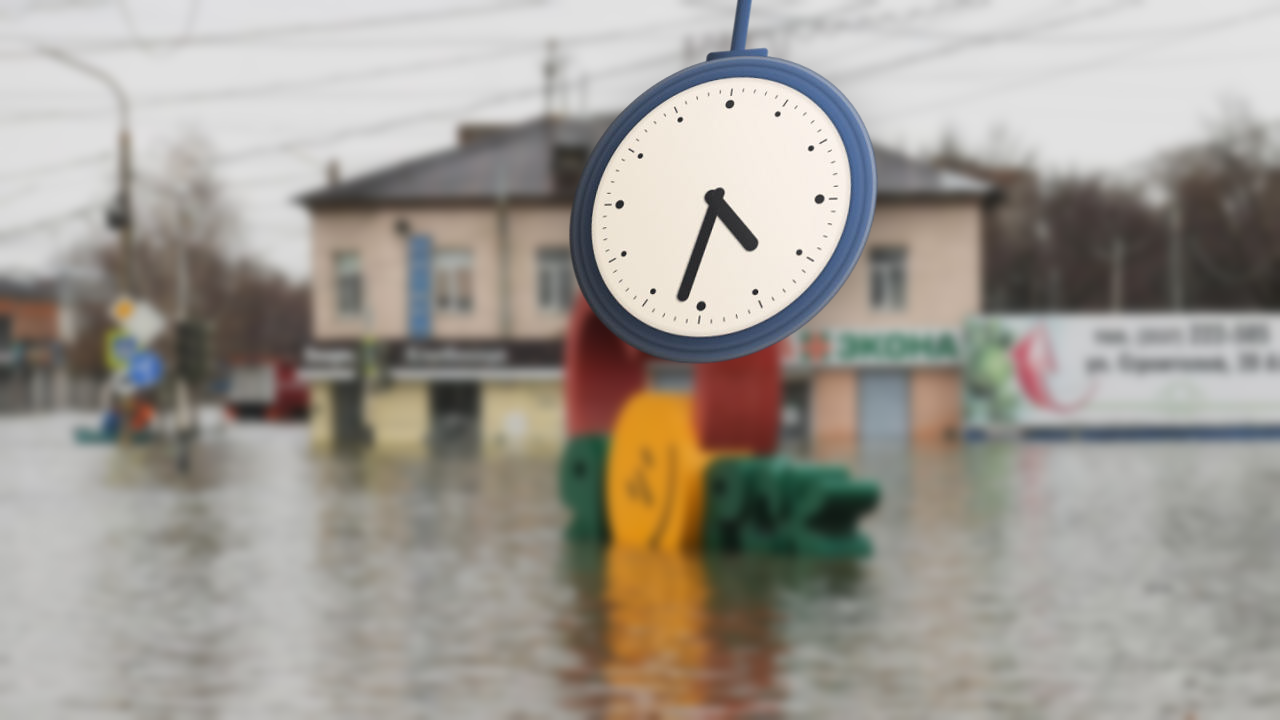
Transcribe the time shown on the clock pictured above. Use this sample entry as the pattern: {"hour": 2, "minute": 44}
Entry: {"hour": 4, "minute": 32}
